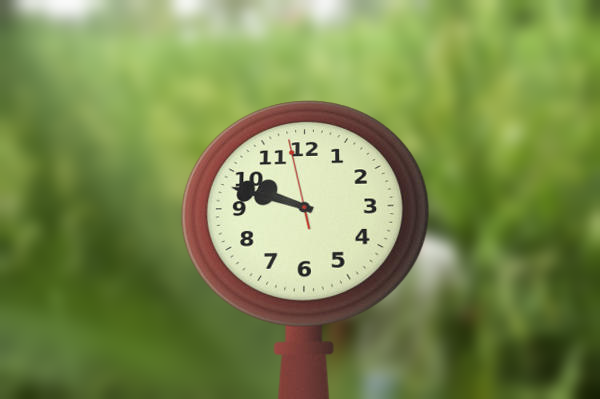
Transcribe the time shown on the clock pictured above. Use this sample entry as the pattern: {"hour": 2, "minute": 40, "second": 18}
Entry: {"hour": 9, "minute": 47, "second": 58}
